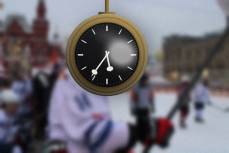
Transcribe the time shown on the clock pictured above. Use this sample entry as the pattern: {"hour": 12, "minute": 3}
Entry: {"hour": 5, "minute": 36}
